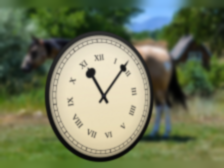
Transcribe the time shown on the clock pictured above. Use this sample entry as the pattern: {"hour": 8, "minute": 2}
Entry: {"hour": 11, "minute": 8}
